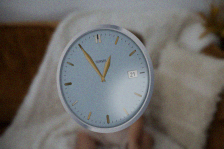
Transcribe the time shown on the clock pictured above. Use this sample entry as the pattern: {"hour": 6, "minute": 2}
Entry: {"hour": 12, "minute": 55}
